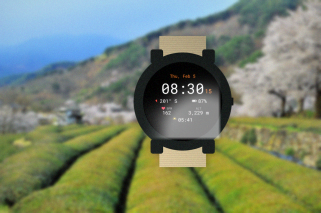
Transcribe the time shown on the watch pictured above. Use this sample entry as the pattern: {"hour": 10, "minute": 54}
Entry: {"hour": 8, "minute": 30}
